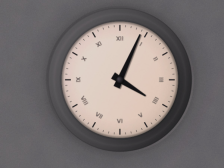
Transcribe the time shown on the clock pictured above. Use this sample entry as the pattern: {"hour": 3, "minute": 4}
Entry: {"hour": 4, "minute": 4}
